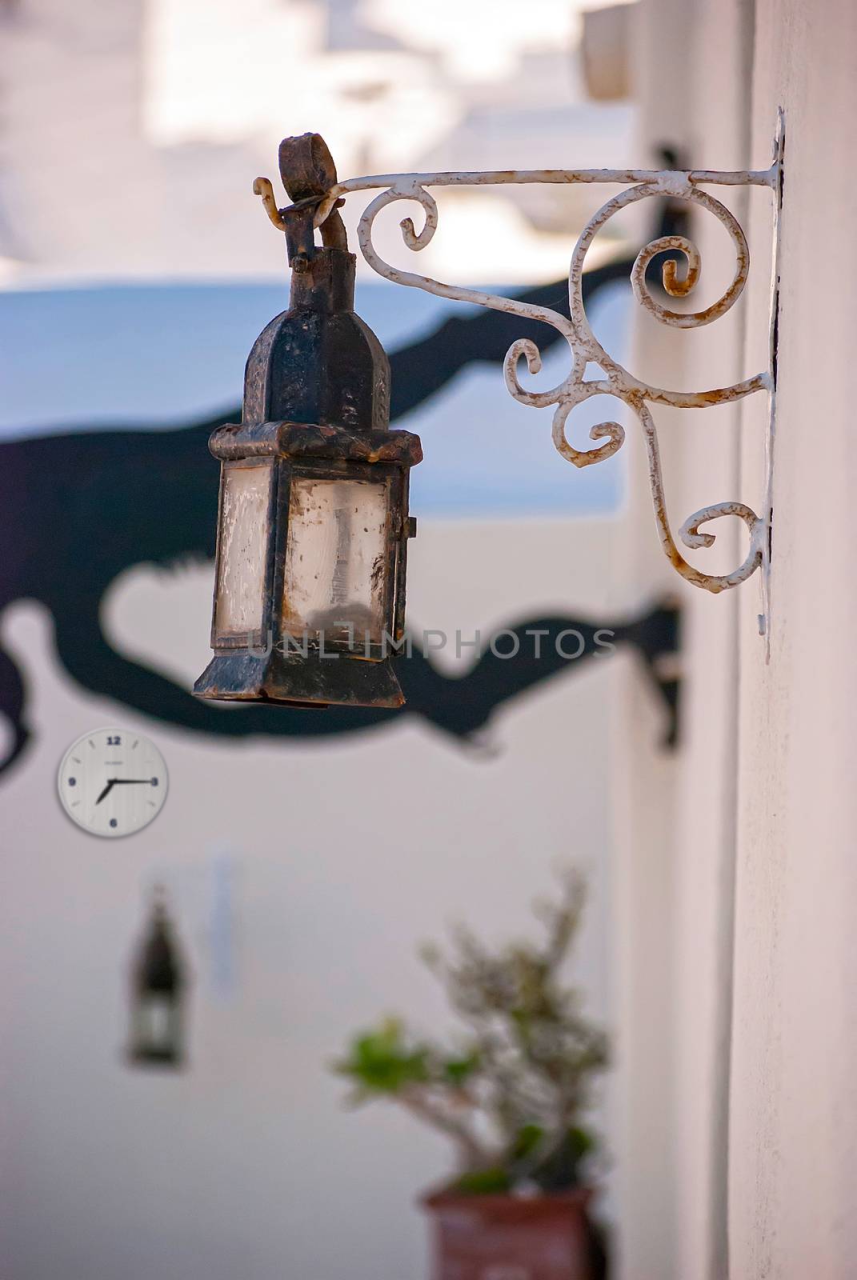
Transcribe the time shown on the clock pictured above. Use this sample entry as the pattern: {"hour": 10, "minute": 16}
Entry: {"hour": 7, "minute": 15}
